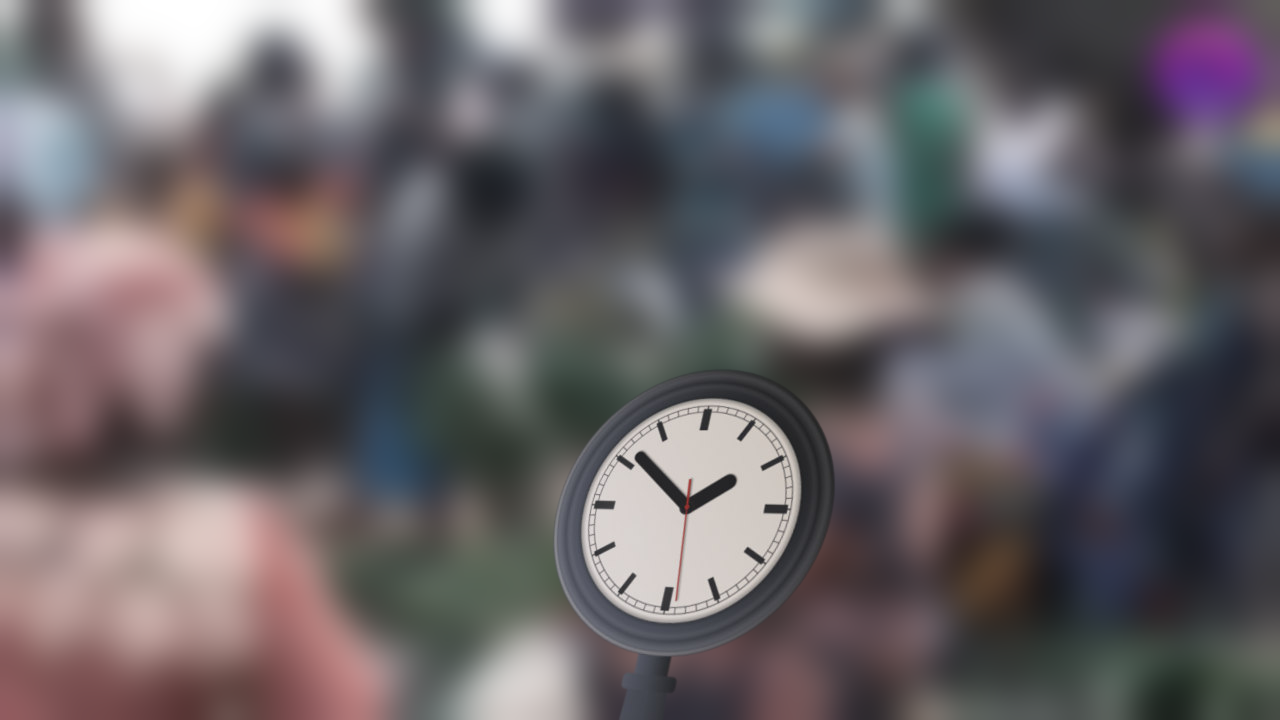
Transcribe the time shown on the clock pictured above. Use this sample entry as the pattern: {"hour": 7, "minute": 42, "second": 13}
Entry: {"hour": 1, "minute": 51, "second": 29}
